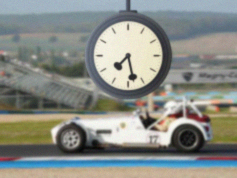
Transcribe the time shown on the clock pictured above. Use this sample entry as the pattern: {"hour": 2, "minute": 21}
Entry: {"hour": 7, "minute": 28}
